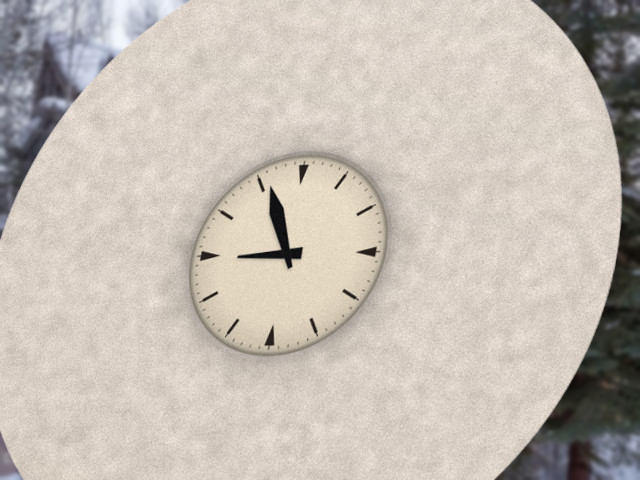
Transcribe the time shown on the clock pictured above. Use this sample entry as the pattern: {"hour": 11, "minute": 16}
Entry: {"hour": 8, "minute": 56}
